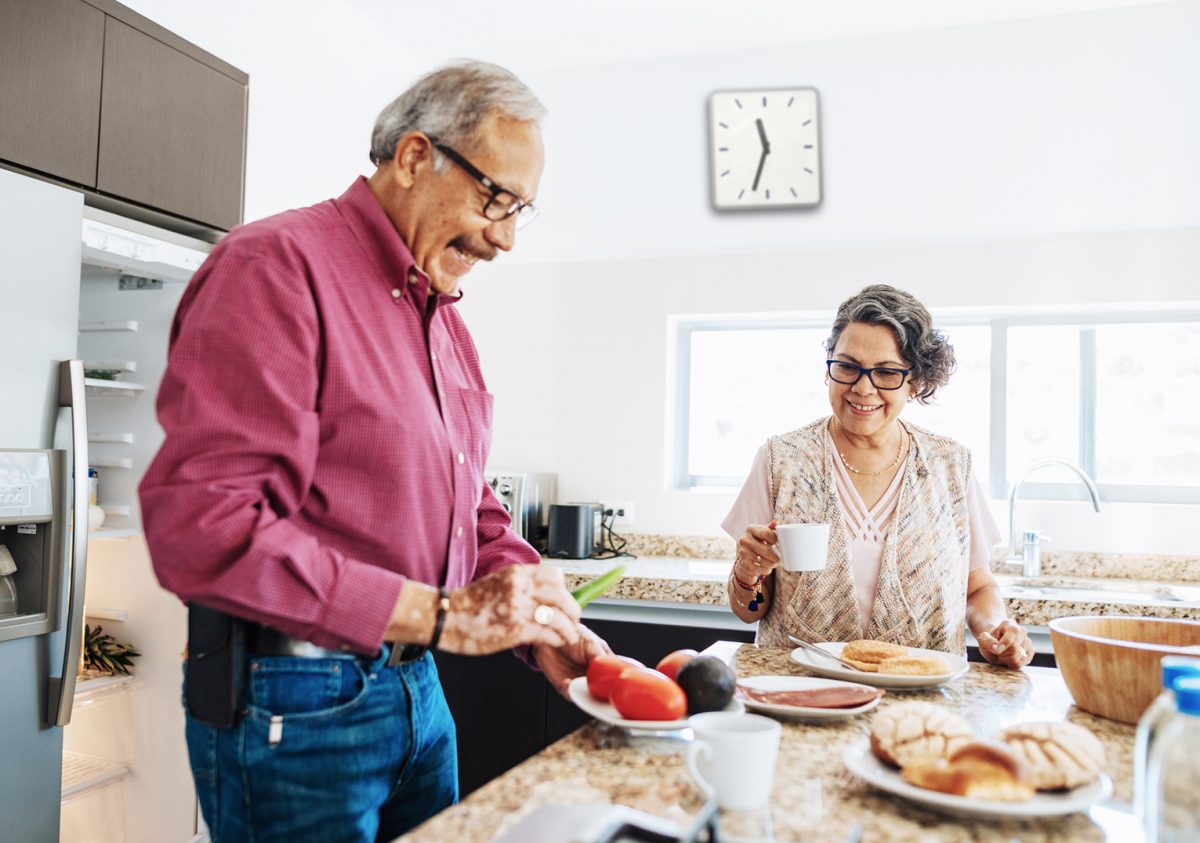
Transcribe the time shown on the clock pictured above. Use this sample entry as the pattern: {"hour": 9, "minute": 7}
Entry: {"hour": 11, "minute": 33}
